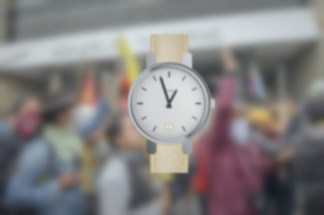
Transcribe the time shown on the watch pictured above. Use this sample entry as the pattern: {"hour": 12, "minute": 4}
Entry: {"hour": 12, "minute": 57}
